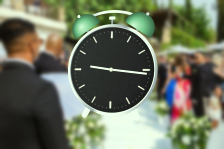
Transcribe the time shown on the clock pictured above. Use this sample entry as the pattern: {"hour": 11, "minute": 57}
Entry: {"hour": 9, "minute": 16}
